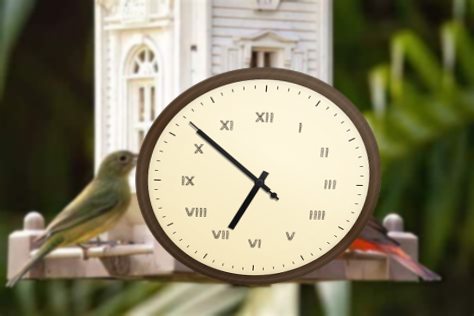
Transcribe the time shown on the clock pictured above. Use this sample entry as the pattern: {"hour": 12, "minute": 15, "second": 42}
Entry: {"hour": 6, "minute": 51, "second": 52}
